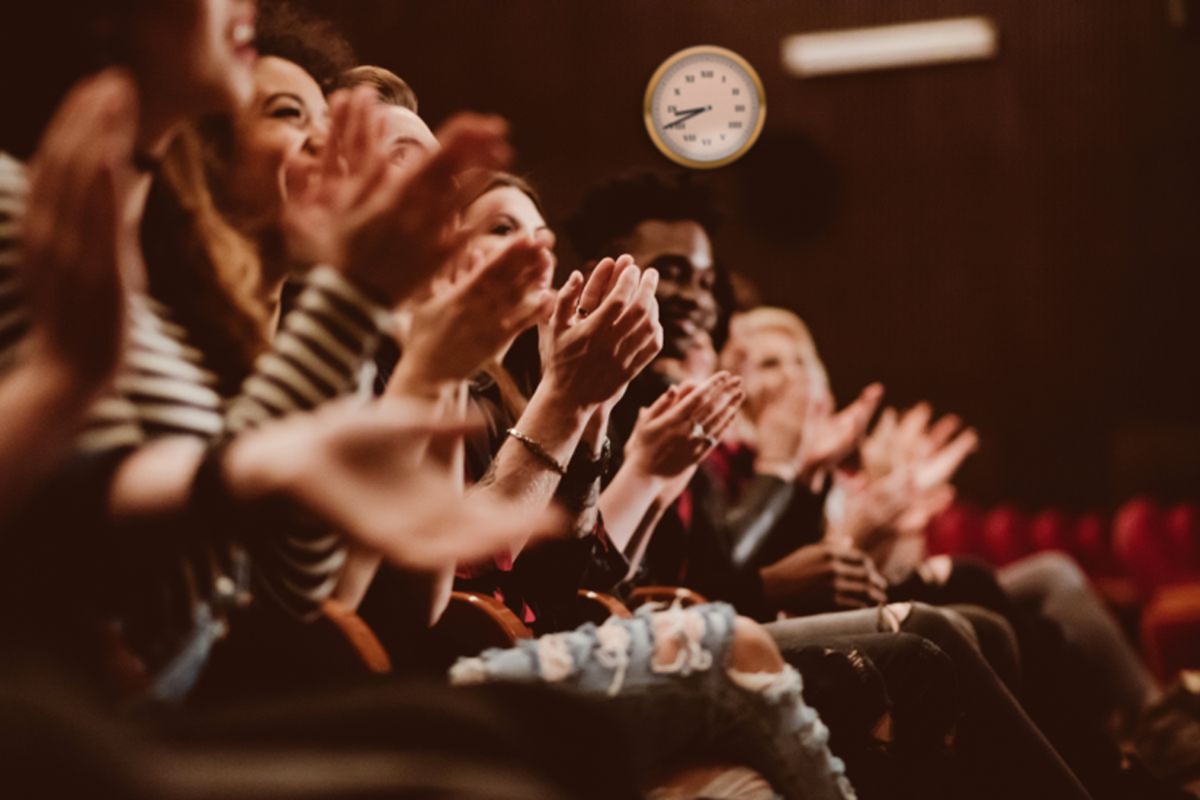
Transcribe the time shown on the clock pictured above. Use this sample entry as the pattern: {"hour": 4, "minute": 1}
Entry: {"hour": 8, "minute": 41}
